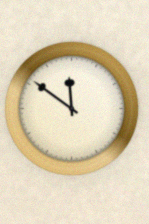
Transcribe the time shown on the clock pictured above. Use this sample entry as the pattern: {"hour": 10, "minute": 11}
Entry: {"hour": 11, "minute": 51}
